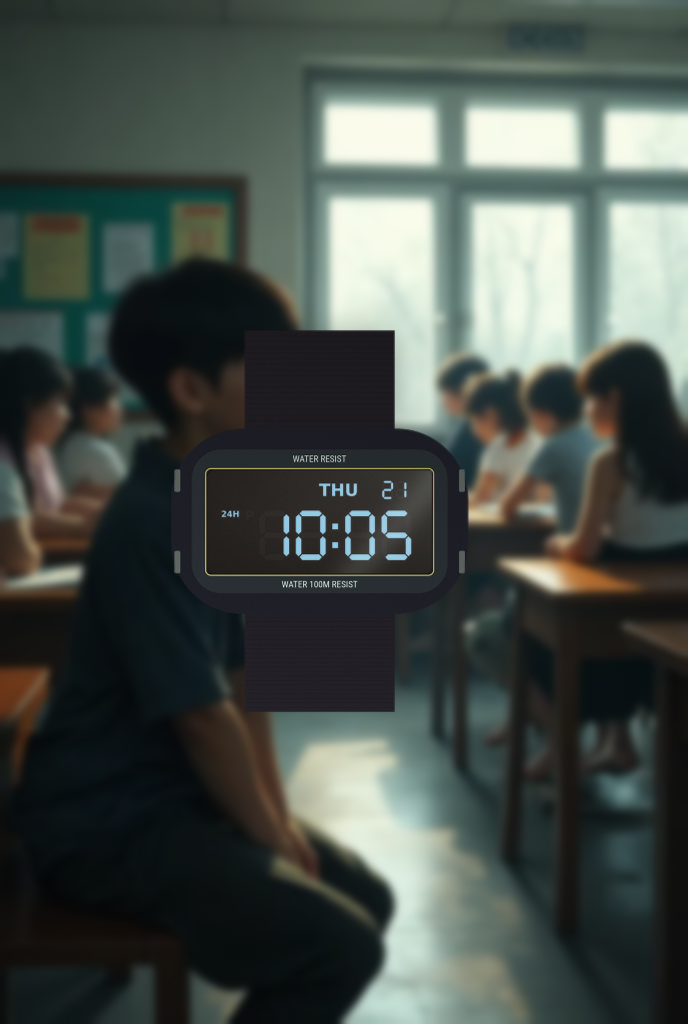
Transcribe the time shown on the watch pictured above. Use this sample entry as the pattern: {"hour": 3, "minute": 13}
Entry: {"hour": 10, "minute": 5}
